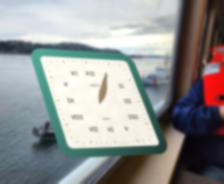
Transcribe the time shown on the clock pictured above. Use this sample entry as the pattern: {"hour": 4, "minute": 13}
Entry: {"hour": 1, "minute": 5}
